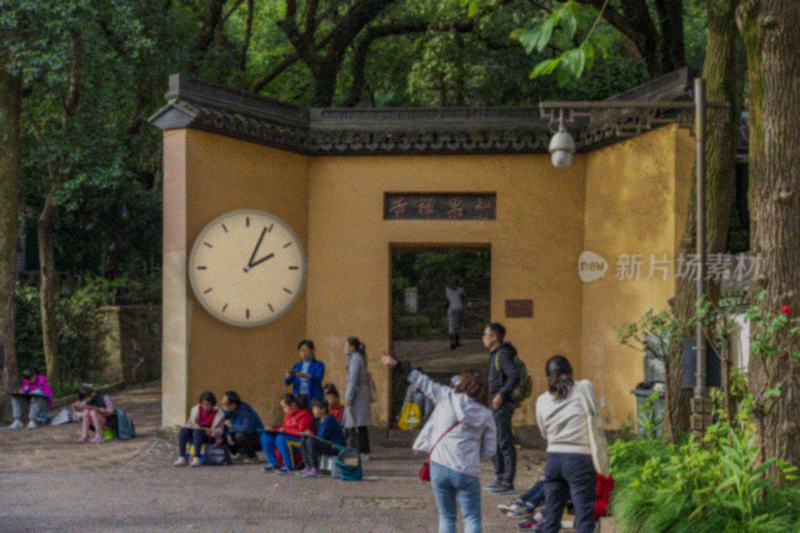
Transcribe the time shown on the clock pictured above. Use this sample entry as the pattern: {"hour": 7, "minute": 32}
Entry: {"hour": 2, "minute": 4}
